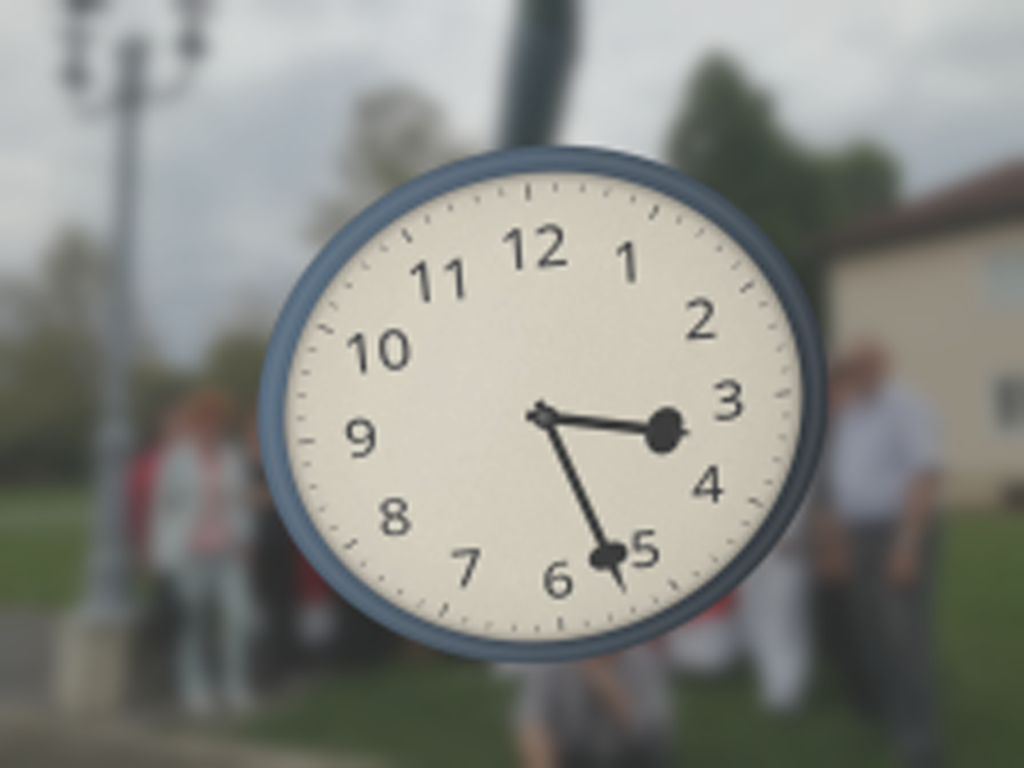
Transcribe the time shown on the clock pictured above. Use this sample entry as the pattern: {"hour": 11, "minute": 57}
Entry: {"hour": 3, "minute": 27}
